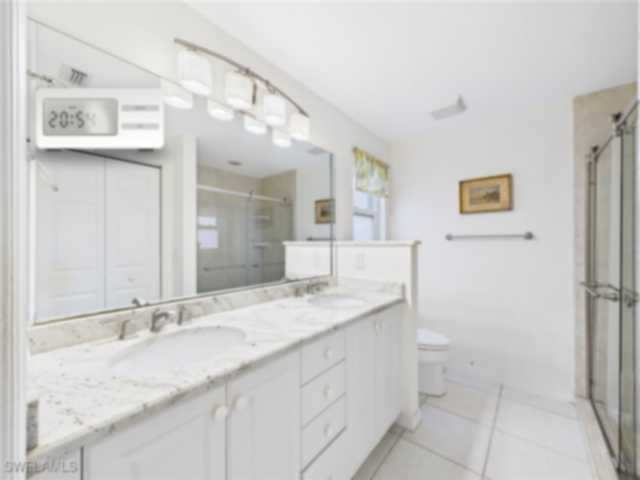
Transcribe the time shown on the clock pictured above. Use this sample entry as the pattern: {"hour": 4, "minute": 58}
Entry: {"hour": 20, "minute": 54}
